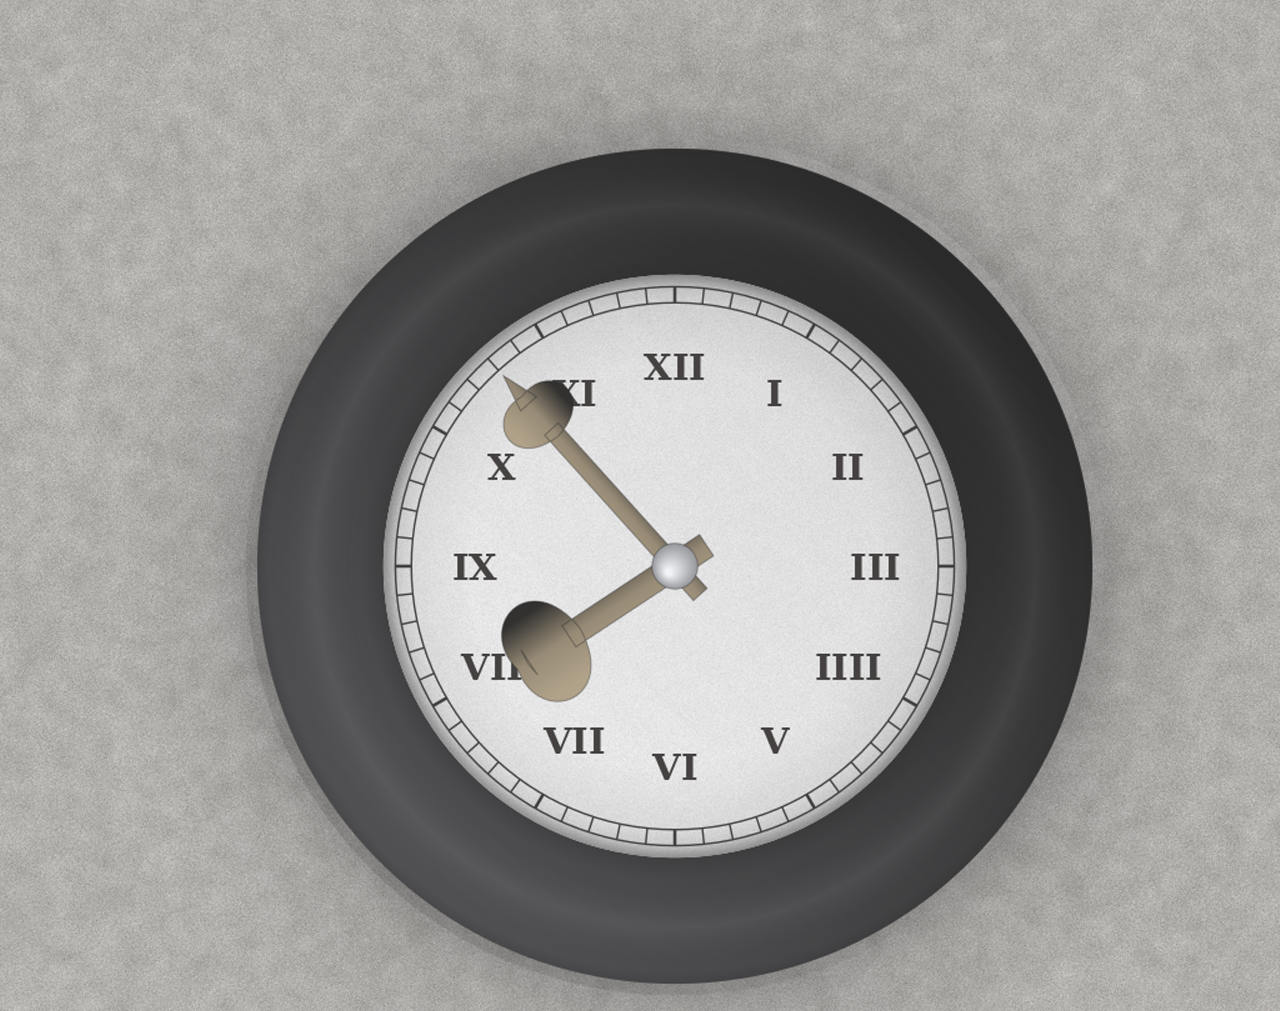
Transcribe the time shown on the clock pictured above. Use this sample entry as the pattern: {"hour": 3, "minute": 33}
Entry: {"hour": 7, "minute": 53}
